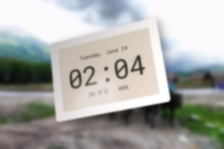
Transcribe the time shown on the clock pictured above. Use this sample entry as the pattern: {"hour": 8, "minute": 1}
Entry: {"hour": 2, "minute": 4}
